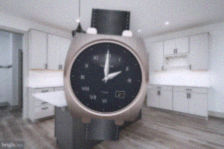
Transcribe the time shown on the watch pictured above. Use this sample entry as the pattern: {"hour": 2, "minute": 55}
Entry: {"hour": 2, "minute": 0}
